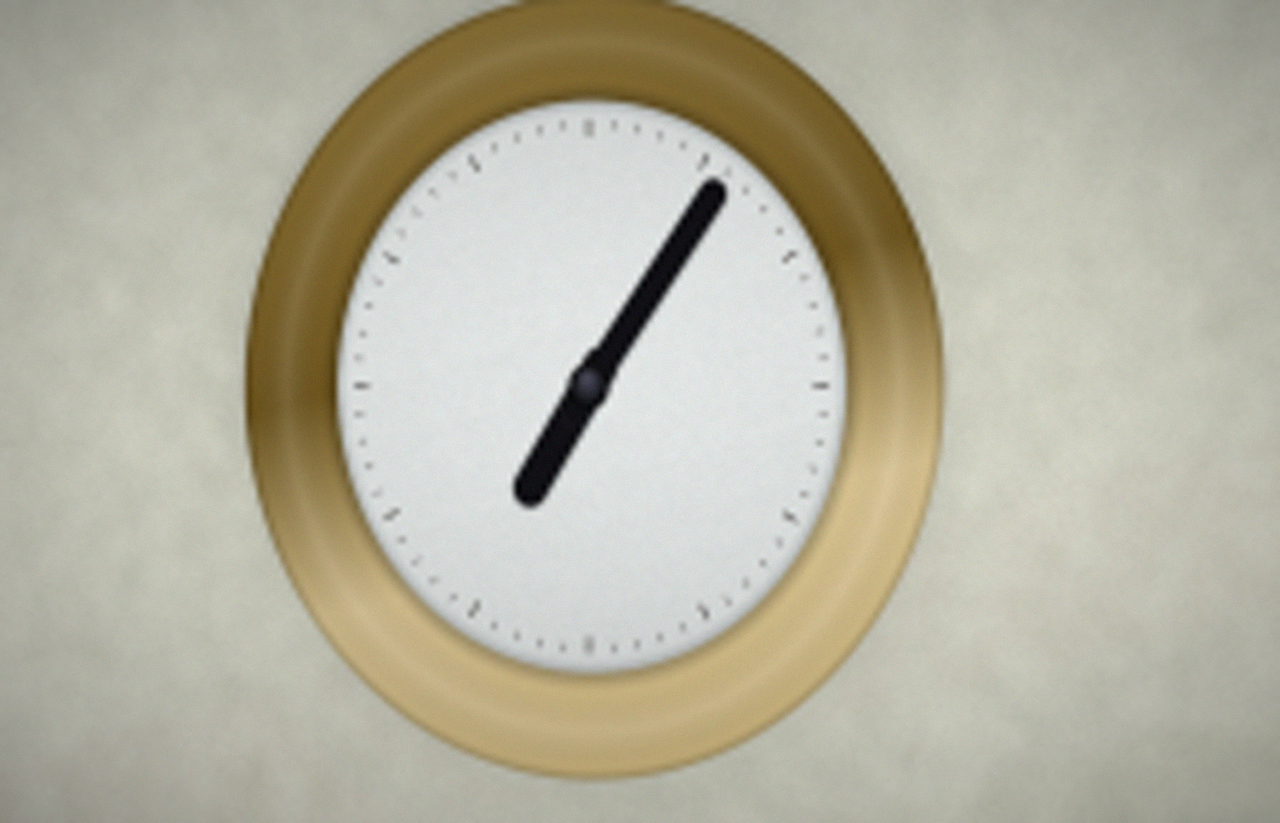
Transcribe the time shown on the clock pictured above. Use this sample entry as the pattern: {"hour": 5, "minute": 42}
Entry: {"hour": 7, "minute": 6}
